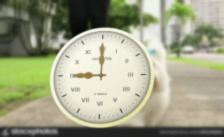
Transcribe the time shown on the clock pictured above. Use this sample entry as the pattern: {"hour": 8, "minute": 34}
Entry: {"hour": 9, "minute": 0}
